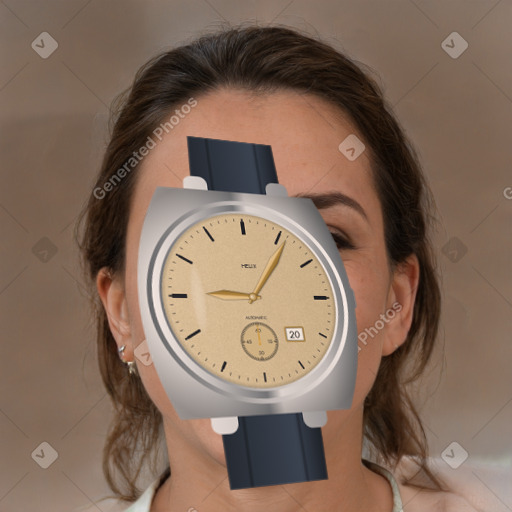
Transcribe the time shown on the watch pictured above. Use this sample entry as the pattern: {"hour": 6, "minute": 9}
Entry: {"hour": 9, "minute": 6}
